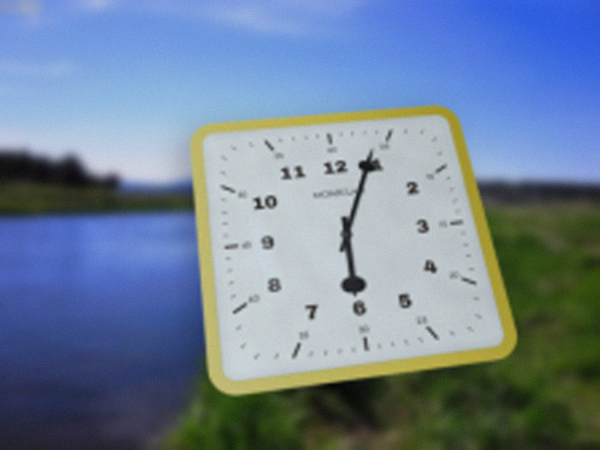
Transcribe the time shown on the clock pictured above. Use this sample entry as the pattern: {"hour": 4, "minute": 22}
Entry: {"hour": 6, "minute": 4}
